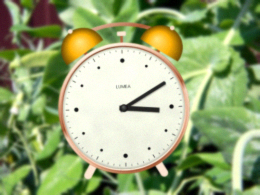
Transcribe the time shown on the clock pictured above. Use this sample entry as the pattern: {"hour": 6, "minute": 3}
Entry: {"hour": 3, "minute": 10}
